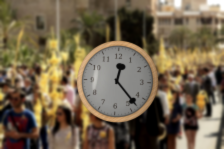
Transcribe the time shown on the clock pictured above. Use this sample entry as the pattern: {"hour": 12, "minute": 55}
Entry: {"hour": 12, "minute": 23}
